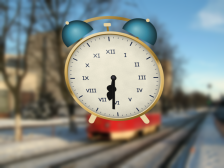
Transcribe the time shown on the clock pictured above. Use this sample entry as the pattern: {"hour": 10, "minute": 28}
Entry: {"hour": 6, "minute": 31}
